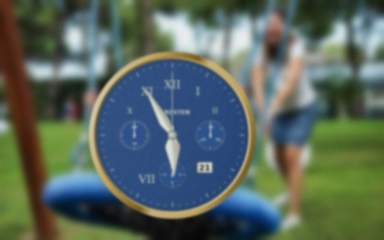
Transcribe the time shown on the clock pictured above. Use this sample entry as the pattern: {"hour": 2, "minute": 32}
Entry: {"hour": 5, "minute": 55}
